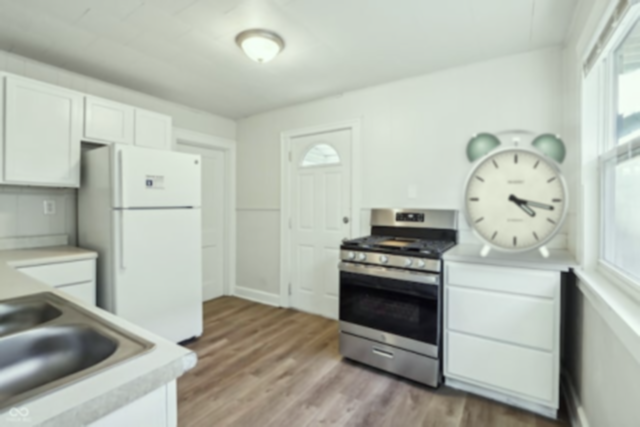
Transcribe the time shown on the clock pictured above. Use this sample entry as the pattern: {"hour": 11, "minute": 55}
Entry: {"hour": 4, "minute": 17}
